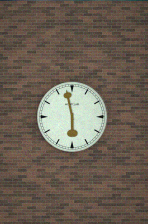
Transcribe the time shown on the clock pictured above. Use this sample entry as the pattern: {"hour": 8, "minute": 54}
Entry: {"hour": 5, "minute": 58}
